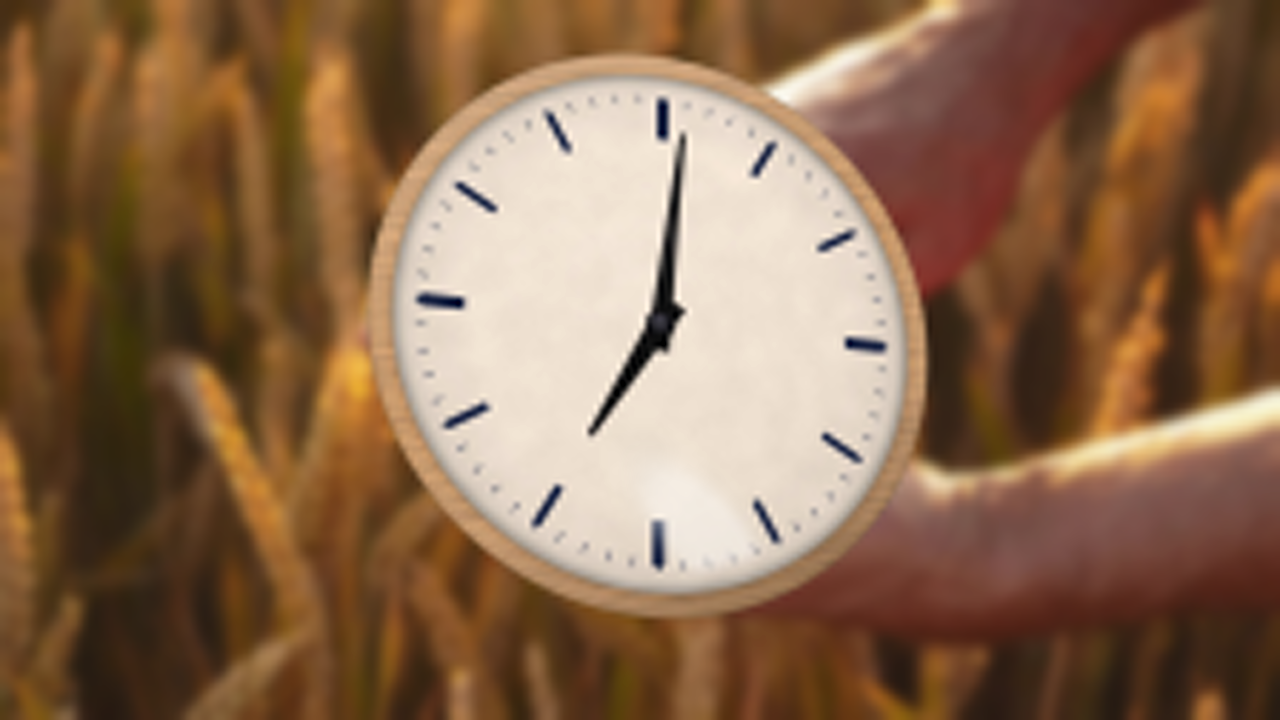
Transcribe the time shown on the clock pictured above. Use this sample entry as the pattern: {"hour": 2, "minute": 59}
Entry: {"hour": 7, "minute": 1}
